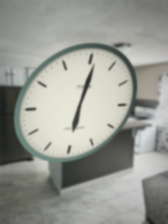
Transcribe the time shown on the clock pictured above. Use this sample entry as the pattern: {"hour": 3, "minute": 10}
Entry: {"hour": 6, "minute": 1}
